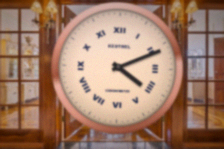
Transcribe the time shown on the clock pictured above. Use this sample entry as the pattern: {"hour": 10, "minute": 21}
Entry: {"hour": 4, "minute": 11}
